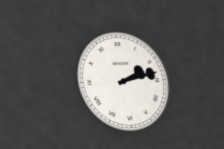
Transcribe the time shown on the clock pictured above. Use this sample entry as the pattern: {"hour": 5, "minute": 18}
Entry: {"hour": 2, "minute": 13}
